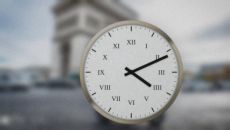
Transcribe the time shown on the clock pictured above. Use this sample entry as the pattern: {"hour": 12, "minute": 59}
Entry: {"hour": 4, "minute": 11}
